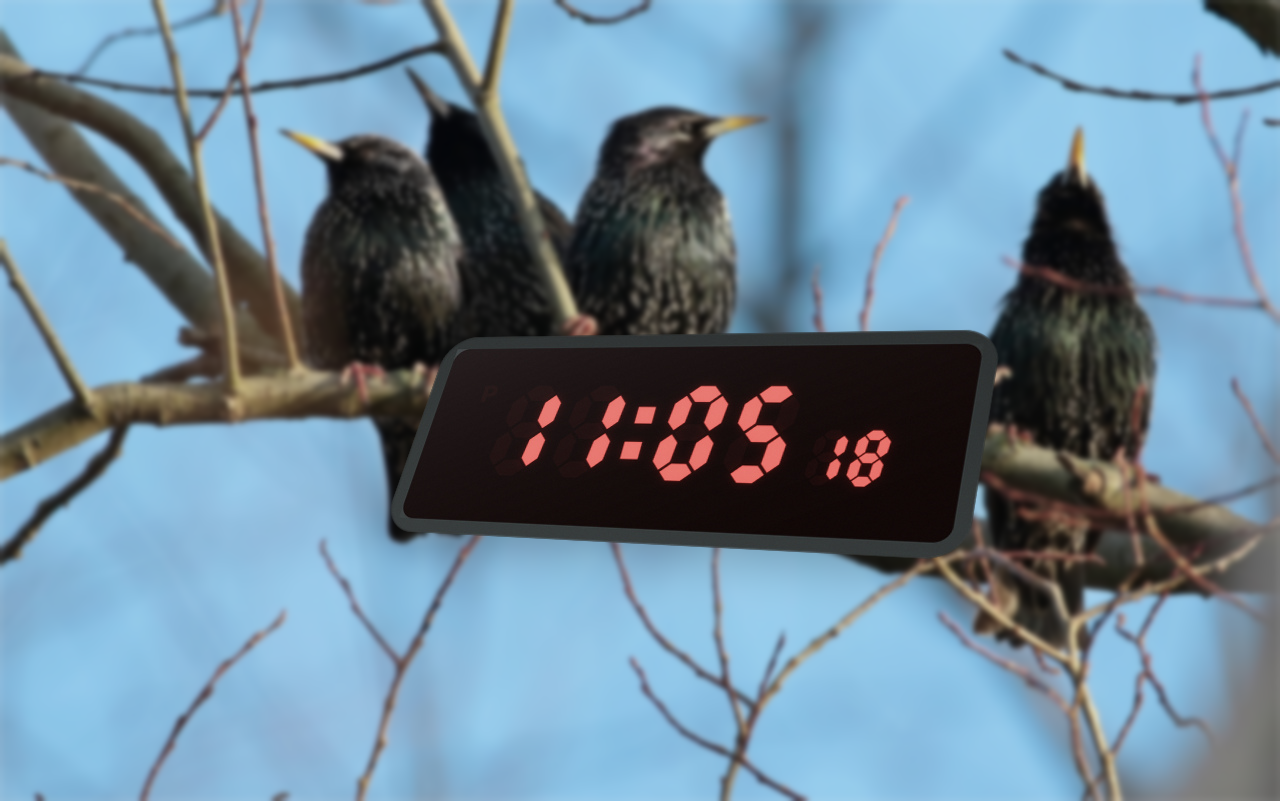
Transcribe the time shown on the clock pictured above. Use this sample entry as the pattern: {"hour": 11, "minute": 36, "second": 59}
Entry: {"hour": 11, "minute": 5, "second": 18}
